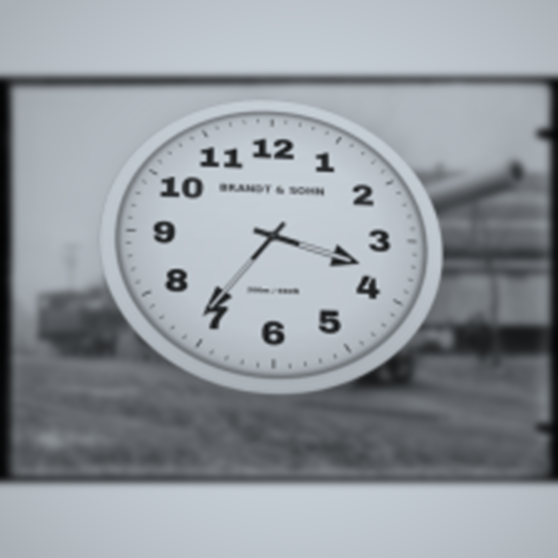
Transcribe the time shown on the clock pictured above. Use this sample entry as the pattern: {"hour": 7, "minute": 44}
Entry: {"hour": 3, "minute": 36}
